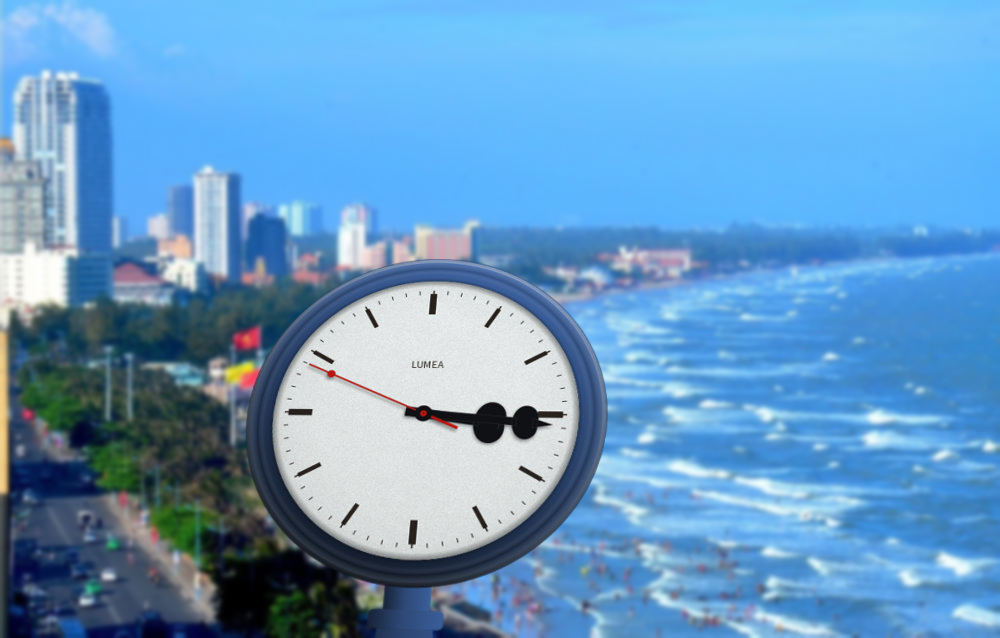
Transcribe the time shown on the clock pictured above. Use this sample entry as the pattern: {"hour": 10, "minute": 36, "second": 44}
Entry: {"hour": 3, "minute": 15, "second": 49}
